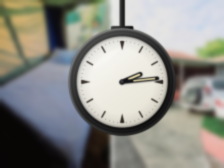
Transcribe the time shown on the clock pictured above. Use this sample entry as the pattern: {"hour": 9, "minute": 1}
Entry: {"hour": 2, "minute": 14}
